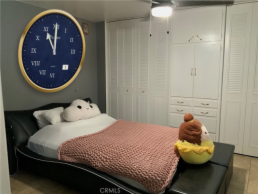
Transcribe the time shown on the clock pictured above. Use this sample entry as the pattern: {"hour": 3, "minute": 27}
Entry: {"hour": 11, "minute": 0}
